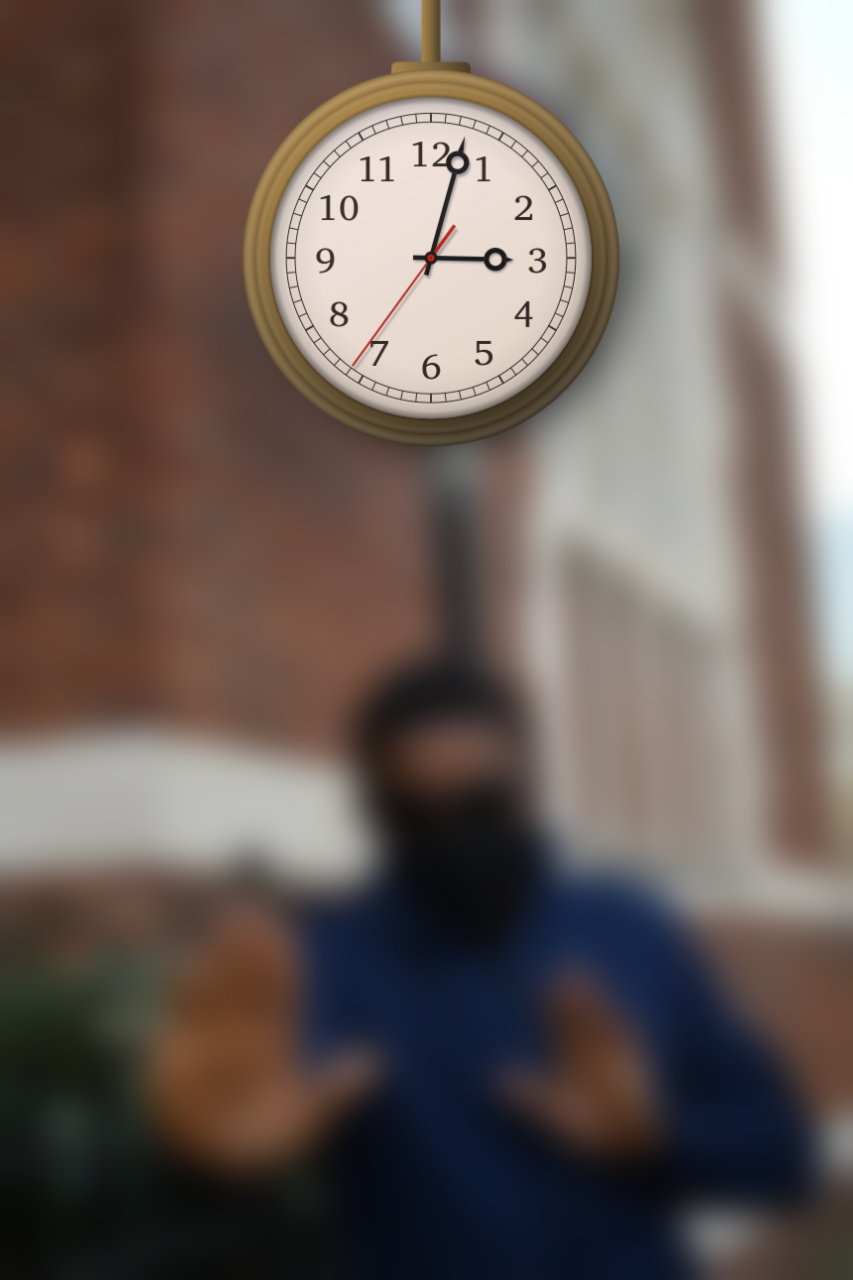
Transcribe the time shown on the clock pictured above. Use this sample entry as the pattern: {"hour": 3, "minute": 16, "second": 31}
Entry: {"hour": 3, "minute": 2, "second": 36}
